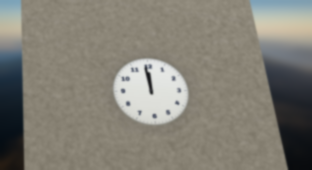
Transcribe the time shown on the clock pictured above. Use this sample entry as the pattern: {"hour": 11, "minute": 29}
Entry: {"hour": 11, "minute": 59}
